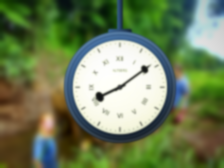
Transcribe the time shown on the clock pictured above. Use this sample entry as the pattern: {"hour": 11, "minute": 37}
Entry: {"hour": 8, "minute": 9}
